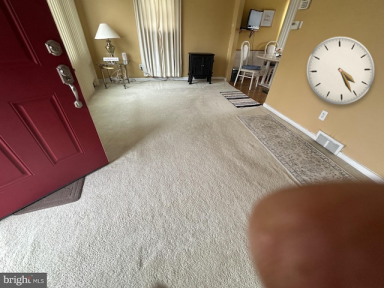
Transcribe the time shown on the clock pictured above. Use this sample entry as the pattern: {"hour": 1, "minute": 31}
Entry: {"hour": 4, "minute": 26}
